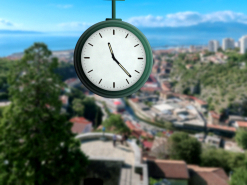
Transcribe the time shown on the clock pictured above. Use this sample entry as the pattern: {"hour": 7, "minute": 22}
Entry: {"hour": 11, "minute": 23}
